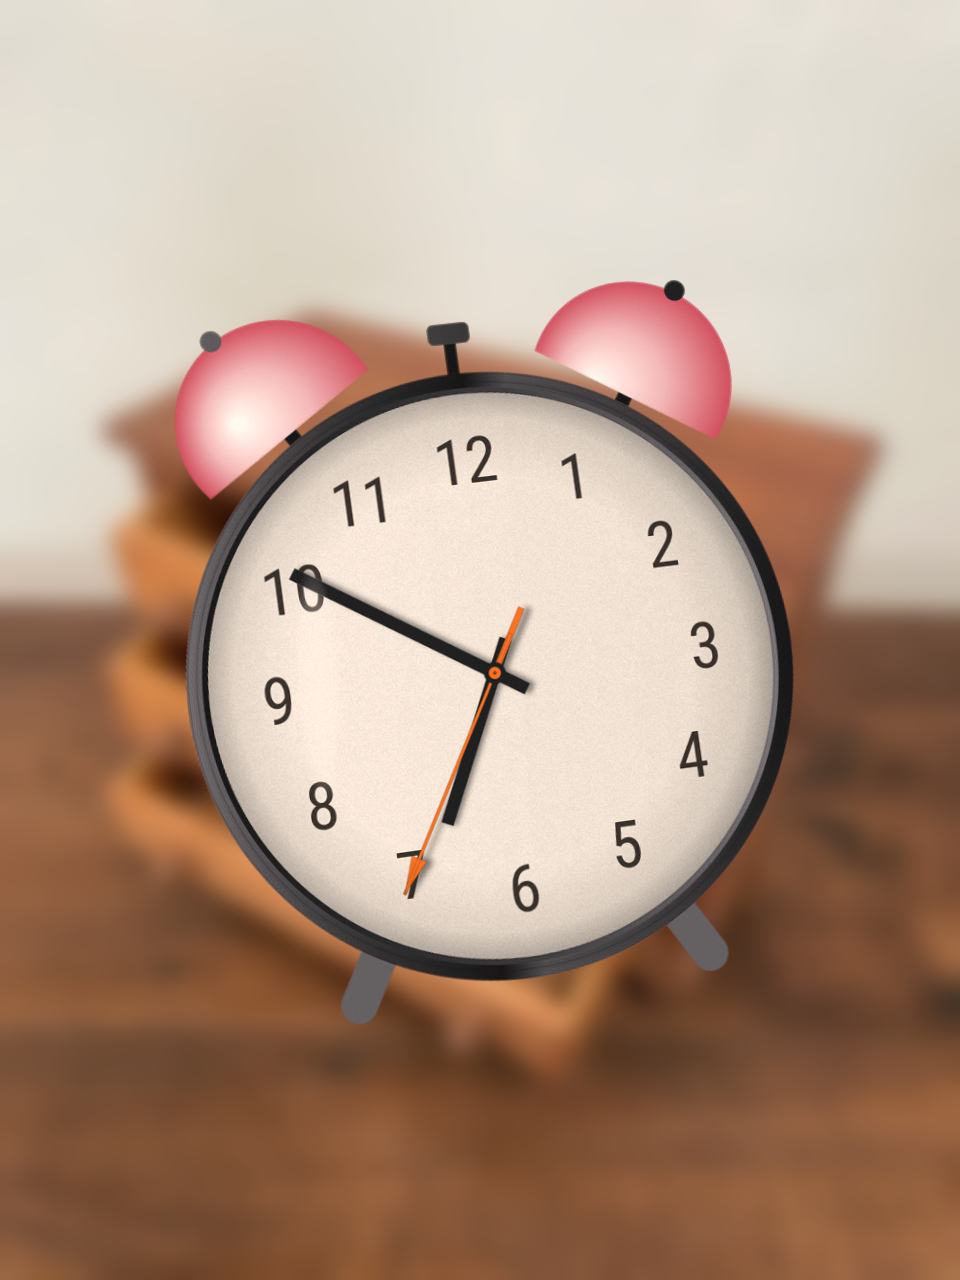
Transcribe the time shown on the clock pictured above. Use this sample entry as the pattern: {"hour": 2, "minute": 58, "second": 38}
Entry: {"hour": 6, "minute": 50, "second": 35}
